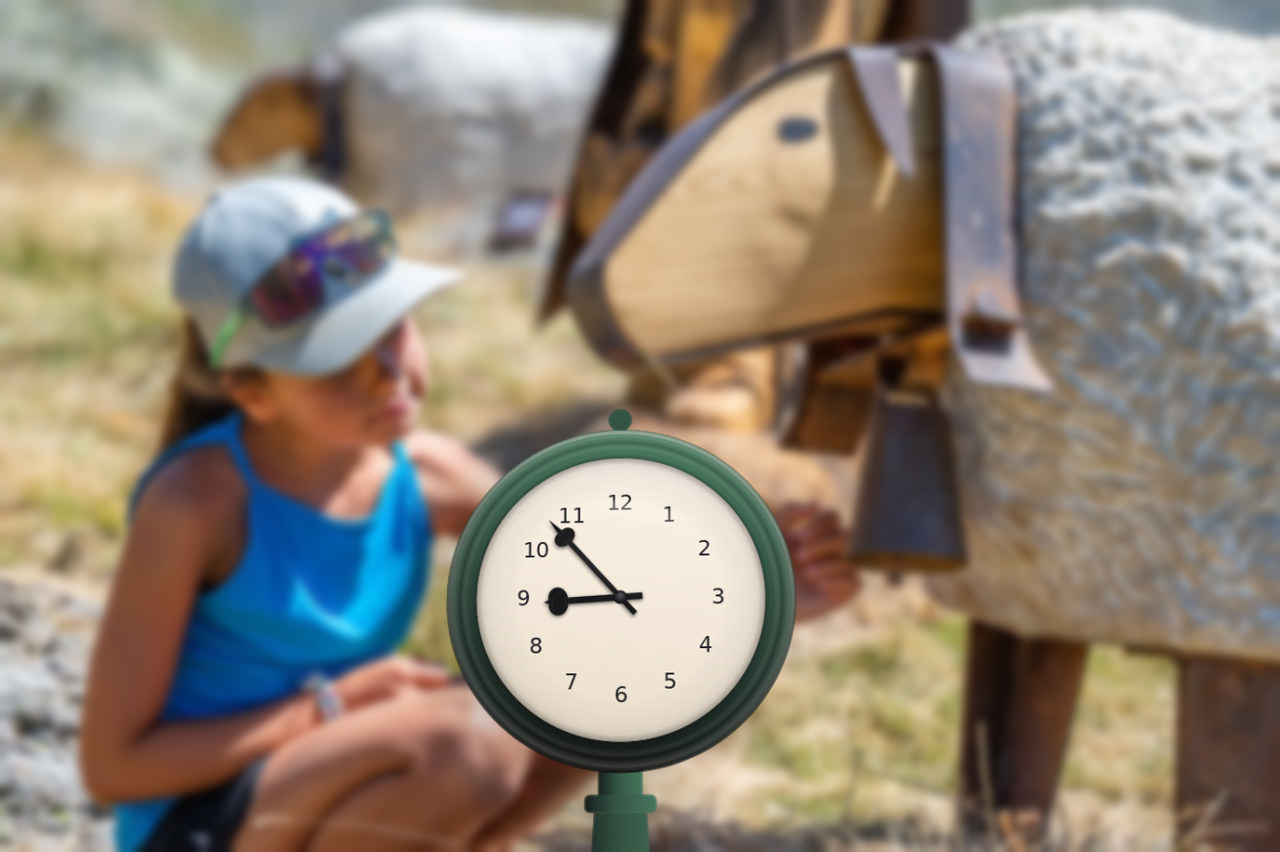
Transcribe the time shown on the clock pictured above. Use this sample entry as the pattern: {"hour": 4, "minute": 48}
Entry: {"hour": 8, "minute": 53}
